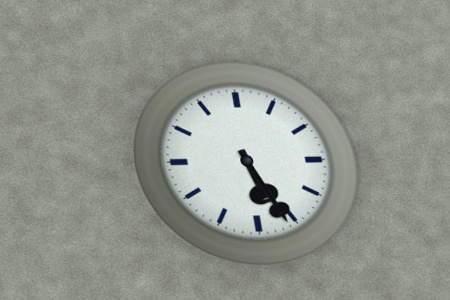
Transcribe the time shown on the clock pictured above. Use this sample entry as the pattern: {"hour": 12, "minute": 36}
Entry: {"hour": 5, "minute": 26}
